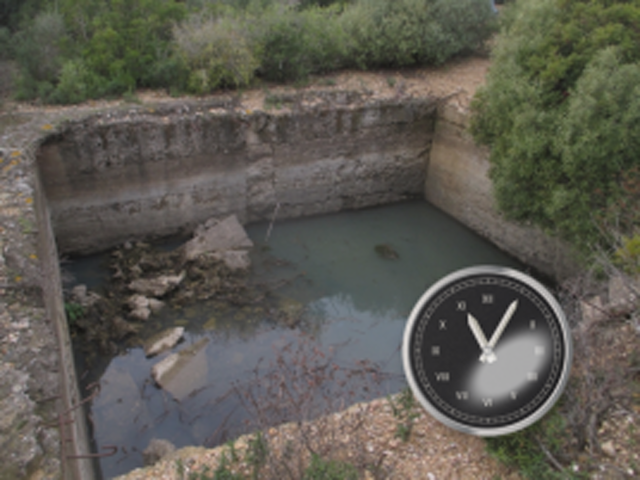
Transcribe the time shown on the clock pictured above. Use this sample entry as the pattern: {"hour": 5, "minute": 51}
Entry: {"hour": 11, "minute": 5}
